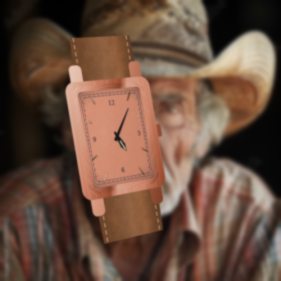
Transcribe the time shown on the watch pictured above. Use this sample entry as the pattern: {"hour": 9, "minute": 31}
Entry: {"hour": 5, "minute": 6}
